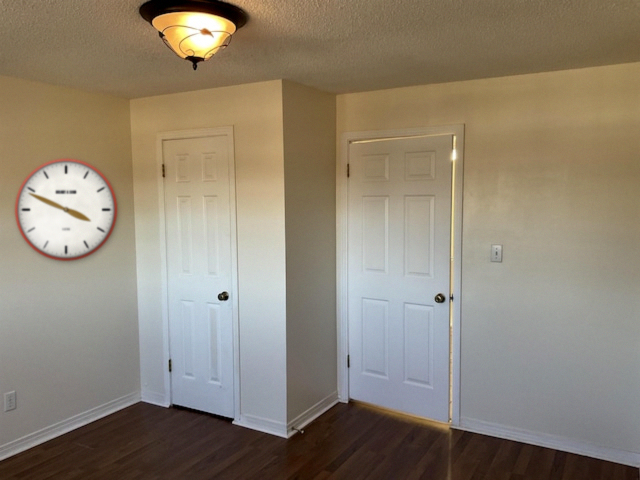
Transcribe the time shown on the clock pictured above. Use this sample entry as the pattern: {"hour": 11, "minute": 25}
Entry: {"hour": 3, "minute": 49}
